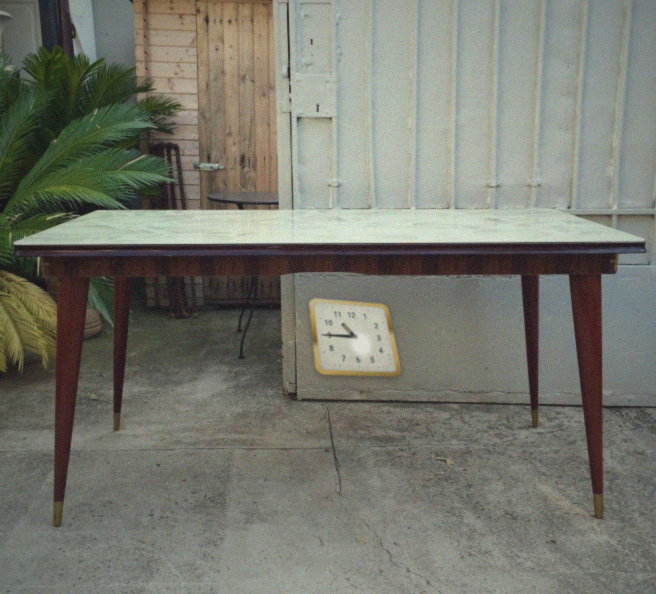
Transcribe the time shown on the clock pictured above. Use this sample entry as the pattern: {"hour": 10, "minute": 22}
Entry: {"hour": 10, "minute": 45}
